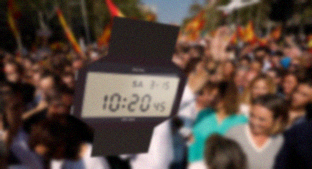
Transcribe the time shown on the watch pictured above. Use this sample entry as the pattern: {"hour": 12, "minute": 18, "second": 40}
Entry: {"hour": 10, "minute": 20, "second": 45}
